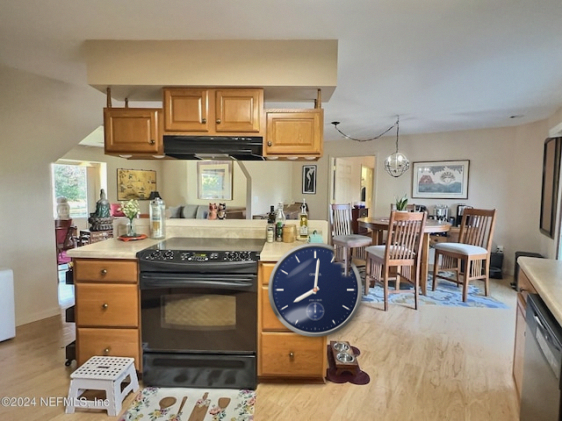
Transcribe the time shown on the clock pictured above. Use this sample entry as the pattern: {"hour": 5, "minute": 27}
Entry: {"hour": 8, "minute": 1}
